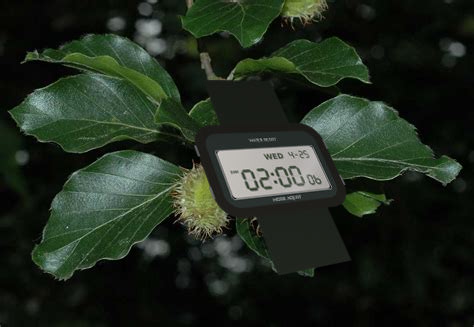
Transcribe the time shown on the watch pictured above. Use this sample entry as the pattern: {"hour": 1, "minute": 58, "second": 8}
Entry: {"hour": 2, "minute": 0, "second": 6}
